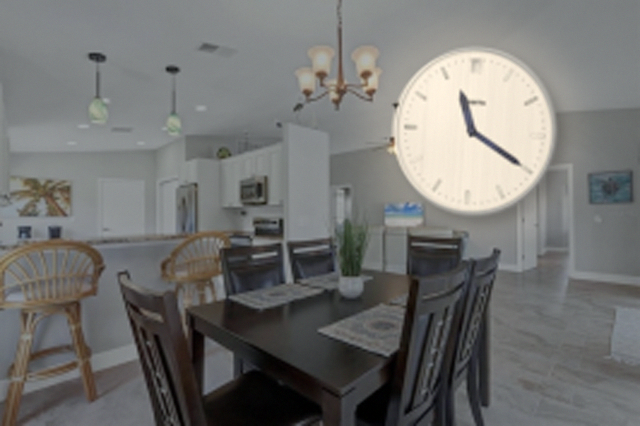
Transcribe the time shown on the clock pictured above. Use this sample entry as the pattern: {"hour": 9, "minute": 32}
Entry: {"hour": 11, "minute": 20}
